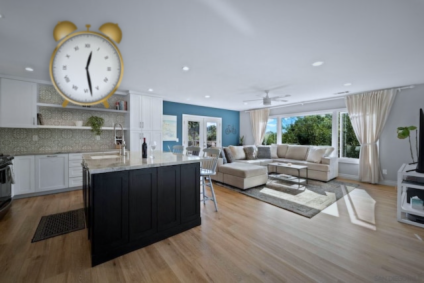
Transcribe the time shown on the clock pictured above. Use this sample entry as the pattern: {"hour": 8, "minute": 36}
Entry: {"hour": 12, "minute": 28}
